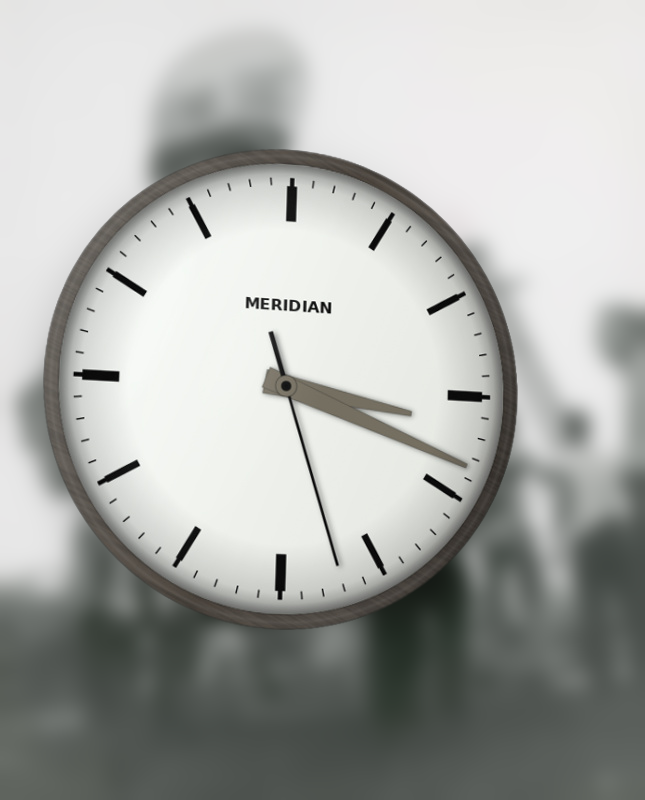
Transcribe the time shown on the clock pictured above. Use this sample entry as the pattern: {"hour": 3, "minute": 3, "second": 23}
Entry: {"hour": 3, "minute": 18, "second": 27}
